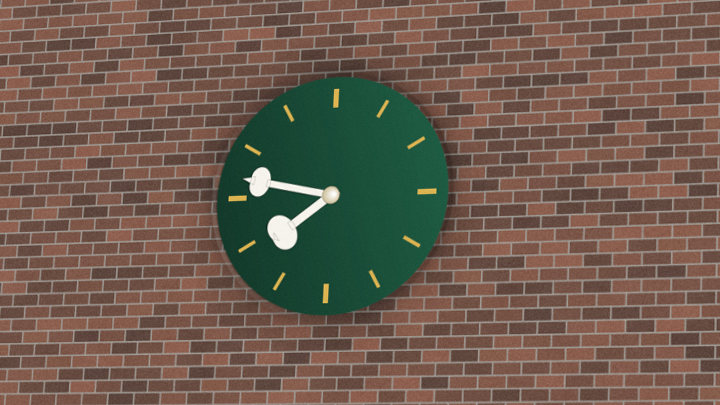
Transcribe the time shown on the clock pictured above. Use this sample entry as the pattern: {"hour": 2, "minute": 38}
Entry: {"hour": 7, "minute": 47}
